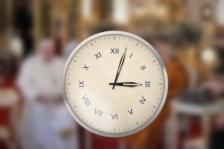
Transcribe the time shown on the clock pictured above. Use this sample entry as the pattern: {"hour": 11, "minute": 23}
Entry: {"hour": 3, "minute": 3}
